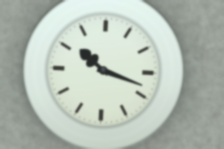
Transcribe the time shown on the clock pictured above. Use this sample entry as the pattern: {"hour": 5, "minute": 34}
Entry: {"hour": 10, "minute": 18}
